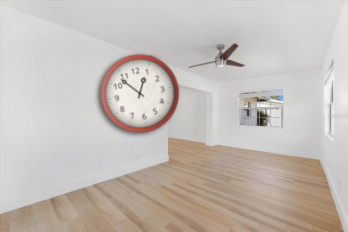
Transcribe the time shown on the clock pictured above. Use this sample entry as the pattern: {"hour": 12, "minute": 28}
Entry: {"hour": 12, "minute": 53}
